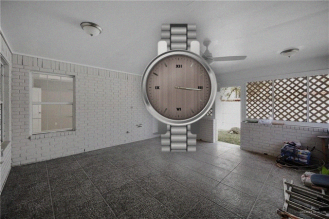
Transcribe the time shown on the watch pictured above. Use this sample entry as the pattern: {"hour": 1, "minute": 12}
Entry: {"hour": 3, "minute": 16}
